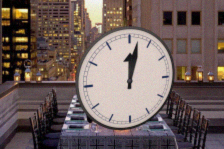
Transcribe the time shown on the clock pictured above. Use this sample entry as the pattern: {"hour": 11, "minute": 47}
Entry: {"hour": 12, "minute": 2}
